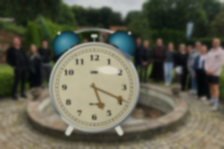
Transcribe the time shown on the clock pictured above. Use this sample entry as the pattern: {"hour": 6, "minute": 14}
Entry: {"hour": 5, "minute": 19}
